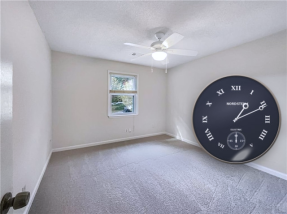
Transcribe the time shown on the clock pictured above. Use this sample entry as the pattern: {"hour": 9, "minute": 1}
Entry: {"hour": 1, "minute": 11}
